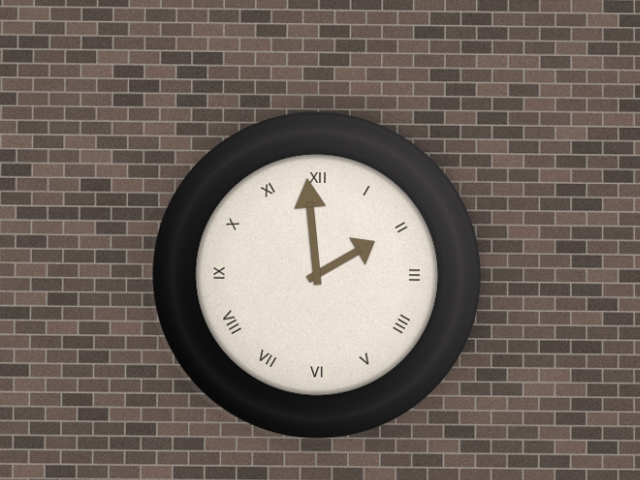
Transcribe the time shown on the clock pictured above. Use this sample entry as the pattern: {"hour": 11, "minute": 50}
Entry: {"hour": 1, "minute": 59}
